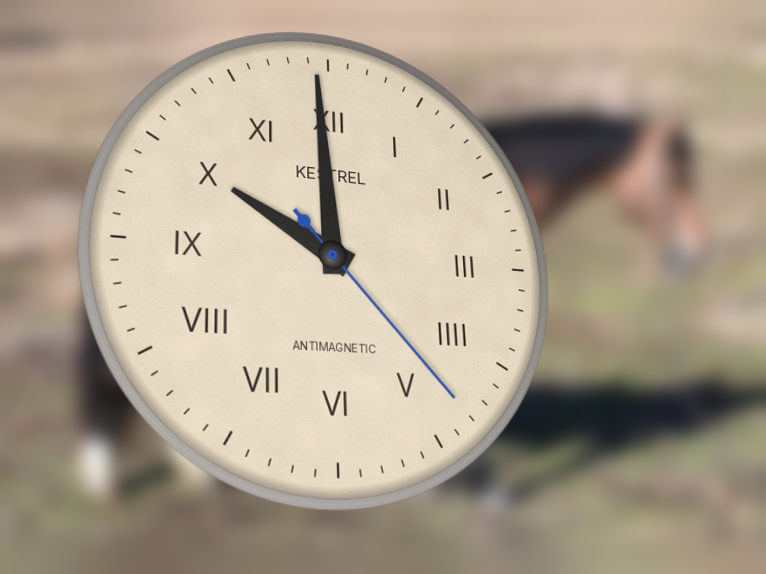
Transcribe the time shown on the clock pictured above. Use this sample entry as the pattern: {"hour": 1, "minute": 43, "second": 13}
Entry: {"hour": 9, "minute": 59, "second": 23}
